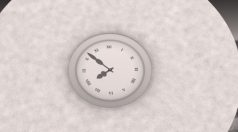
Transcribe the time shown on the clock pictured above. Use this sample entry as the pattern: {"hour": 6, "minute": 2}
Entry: {"hour": 7, "minute": 52}
